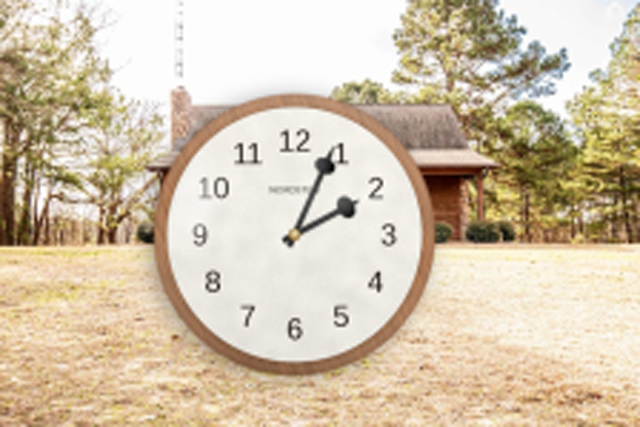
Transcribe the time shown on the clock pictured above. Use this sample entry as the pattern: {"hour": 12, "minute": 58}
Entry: {"hour": 2, "minute": 4}
